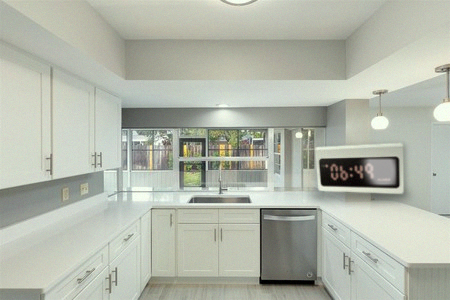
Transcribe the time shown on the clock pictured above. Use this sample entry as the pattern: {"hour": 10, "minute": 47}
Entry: {"hour": 6, "minute": 49}
